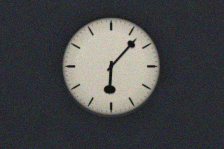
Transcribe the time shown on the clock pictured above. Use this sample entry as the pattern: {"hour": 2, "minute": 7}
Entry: {"hour": 6, "minute": 7}
